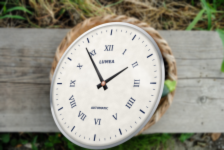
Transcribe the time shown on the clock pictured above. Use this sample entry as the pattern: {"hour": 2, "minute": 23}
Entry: {"hour": 1, "minute": 54}
